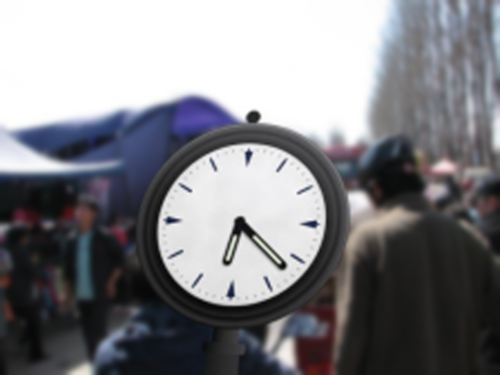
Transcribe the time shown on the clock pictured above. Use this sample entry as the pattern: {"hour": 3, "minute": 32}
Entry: {"hour": 6, "minute": 22}
